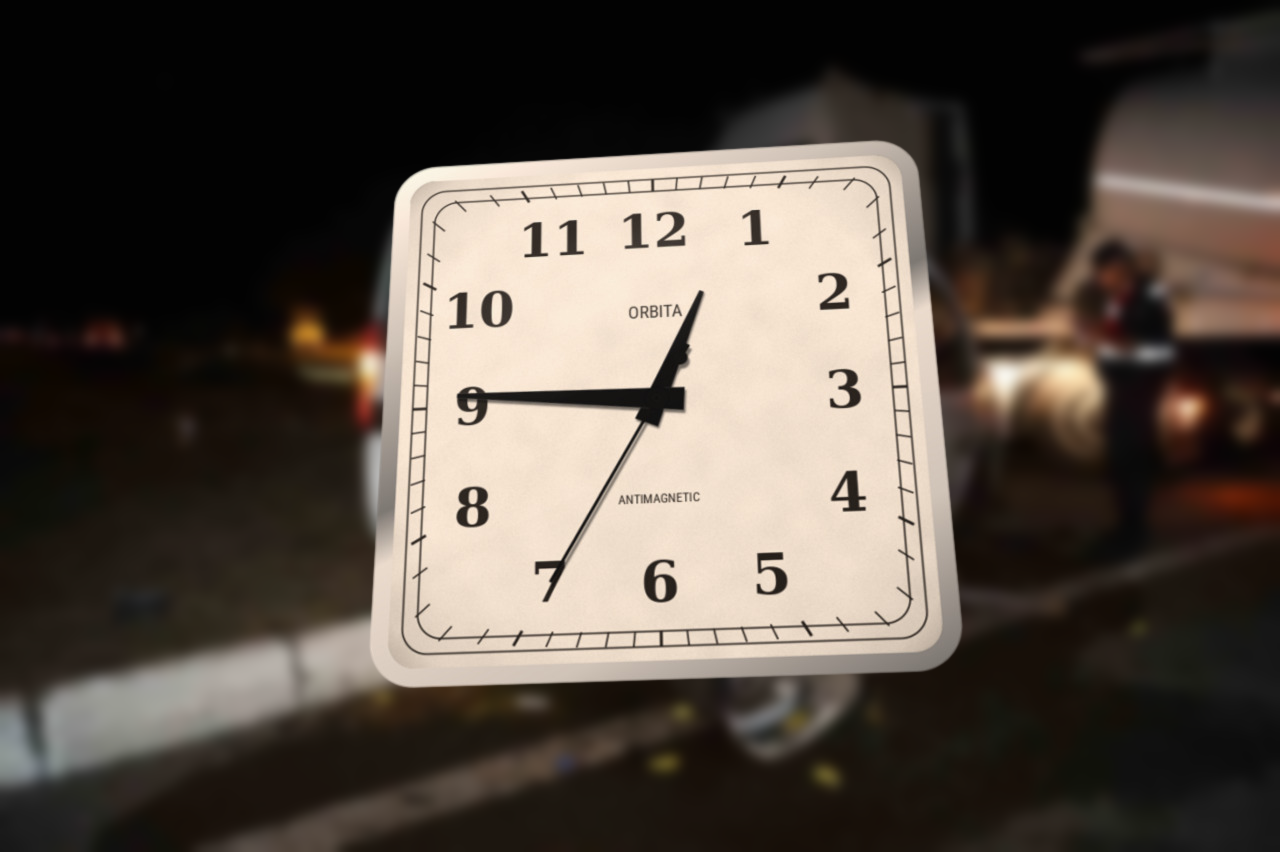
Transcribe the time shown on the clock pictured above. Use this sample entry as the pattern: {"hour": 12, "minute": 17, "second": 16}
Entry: {"hour": 12, "minute": 45, "second": 35}
